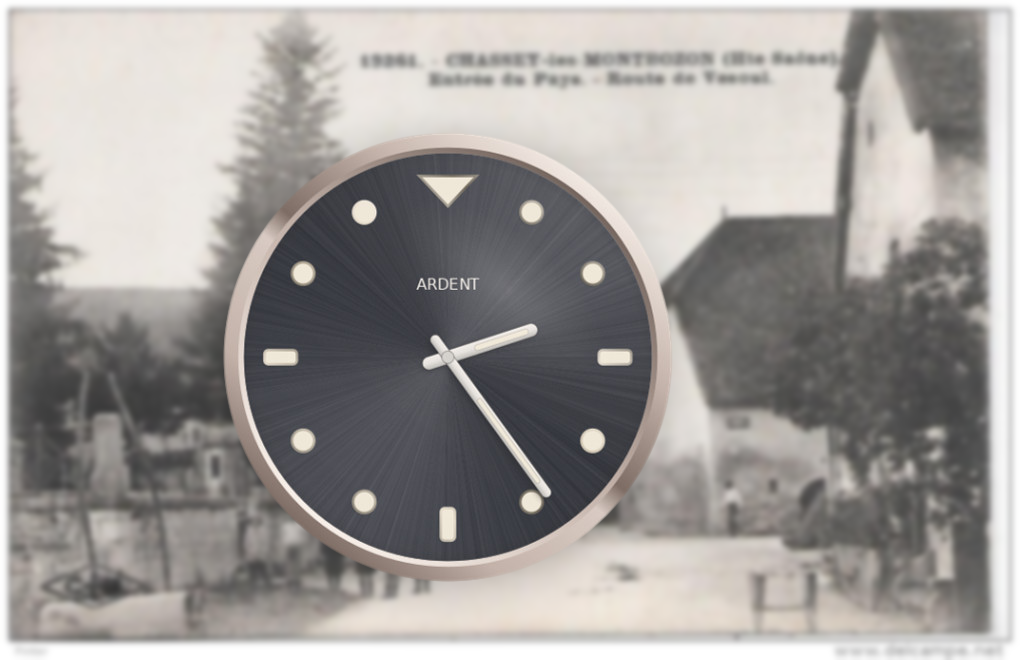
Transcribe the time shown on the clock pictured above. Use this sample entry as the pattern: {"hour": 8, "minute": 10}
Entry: {"hour": 2, "minute": 24}
